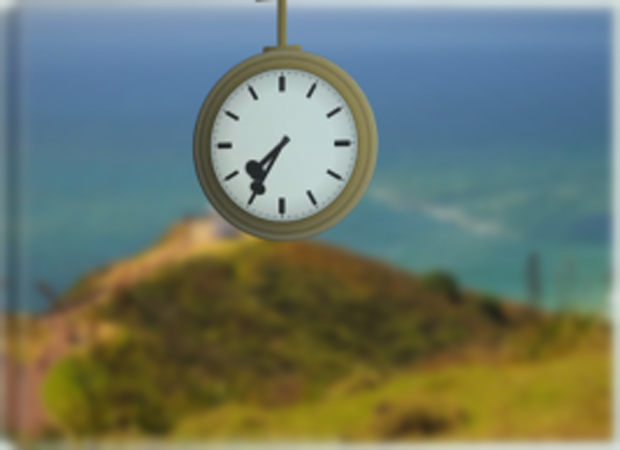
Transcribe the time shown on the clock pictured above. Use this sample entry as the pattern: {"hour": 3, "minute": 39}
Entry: {"hour": 7, "minute": 35}
